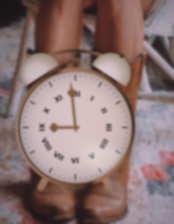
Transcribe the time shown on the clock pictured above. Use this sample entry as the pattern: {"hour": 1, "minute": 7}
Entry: {"hour": 8, "minute": 59}
